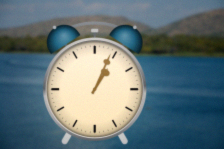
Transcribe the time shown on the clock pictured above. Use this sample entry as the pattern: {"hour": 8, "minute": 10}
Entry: {"hour": 1, "minute": 4}
